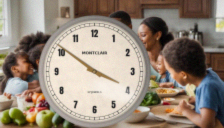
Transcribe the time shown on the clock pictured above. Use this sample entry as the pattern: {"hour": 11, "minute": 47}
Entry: {"hour": 3, "minute": 51}
